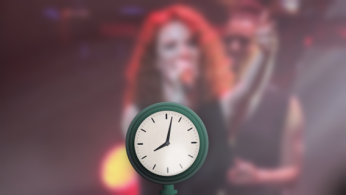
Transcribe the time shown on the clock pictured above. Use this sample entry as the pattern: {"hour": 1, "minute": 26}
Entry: {"hour": 8, "minute": 2}
